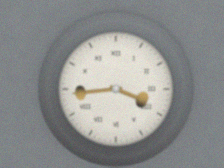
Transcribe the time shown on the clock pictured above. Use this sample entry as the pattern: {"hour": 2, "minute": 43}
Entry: {"hour": 3, "minute": 44}
